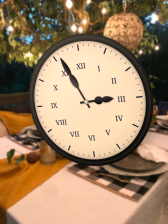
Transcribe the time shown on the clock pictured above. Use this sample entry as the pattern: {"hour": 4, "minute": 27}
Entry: {"hour": 2, "minute": 56}
